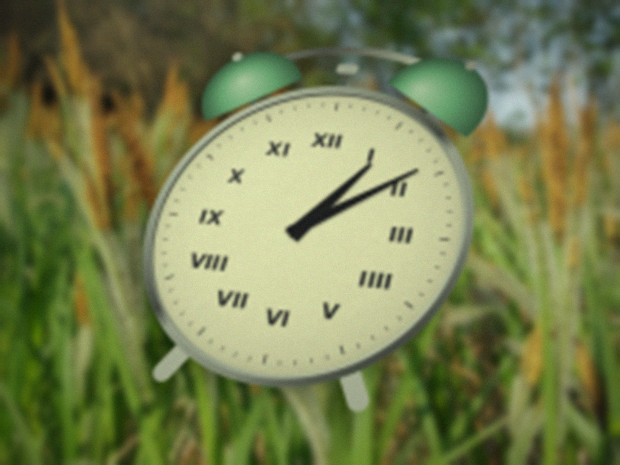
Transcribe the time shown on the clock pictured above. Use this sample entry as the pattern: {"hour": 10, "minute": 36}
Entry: {"hour": 1, "minute": 9}
